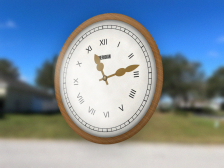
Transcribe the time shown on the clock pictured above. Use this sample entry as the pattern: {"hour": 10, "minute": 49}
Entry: {"hour": 11, "minute": 13}
